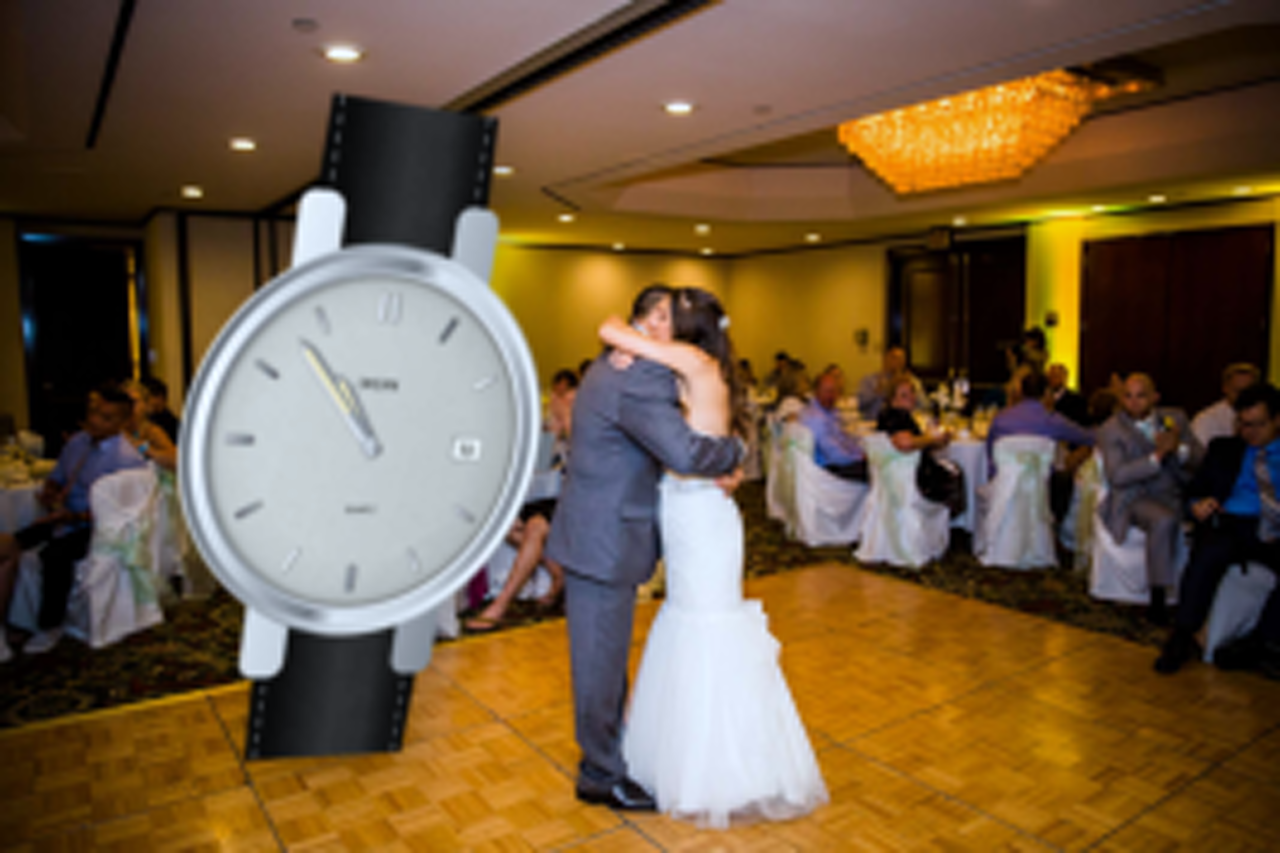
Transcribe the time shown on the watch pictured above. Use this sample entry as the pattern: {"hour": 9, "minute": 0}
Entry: {"hour": 10, "minute": 53}
